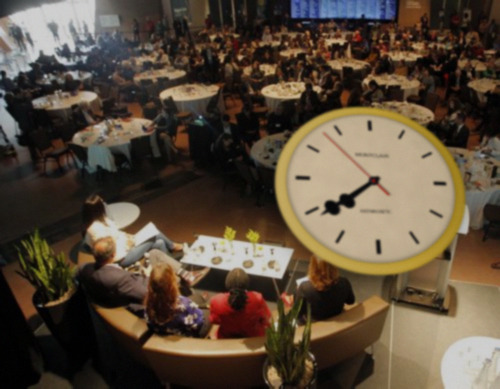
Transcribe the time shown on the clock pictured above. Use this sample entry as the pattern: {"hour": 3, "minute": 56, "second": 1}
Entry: {"hour": 7, "minute": 38, "second": 53}
